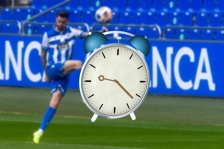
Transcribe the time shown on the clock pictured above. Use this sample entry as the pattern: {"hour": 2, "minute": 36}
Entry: {"hour": 9, "minute": 22}
